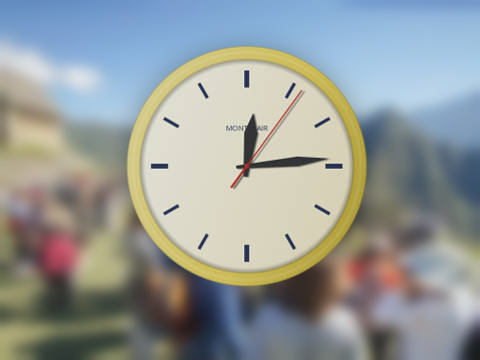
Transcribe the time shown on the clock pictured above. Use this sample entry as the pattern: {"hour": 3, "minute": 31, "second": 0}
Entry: {"hour": 12, "minute": 14, "second": 6}
